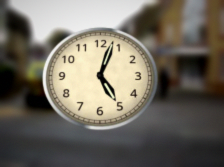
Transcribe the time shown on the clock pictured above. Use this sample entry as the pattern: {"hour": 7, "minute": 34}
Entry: {"hour": 5, "minute": 3}
